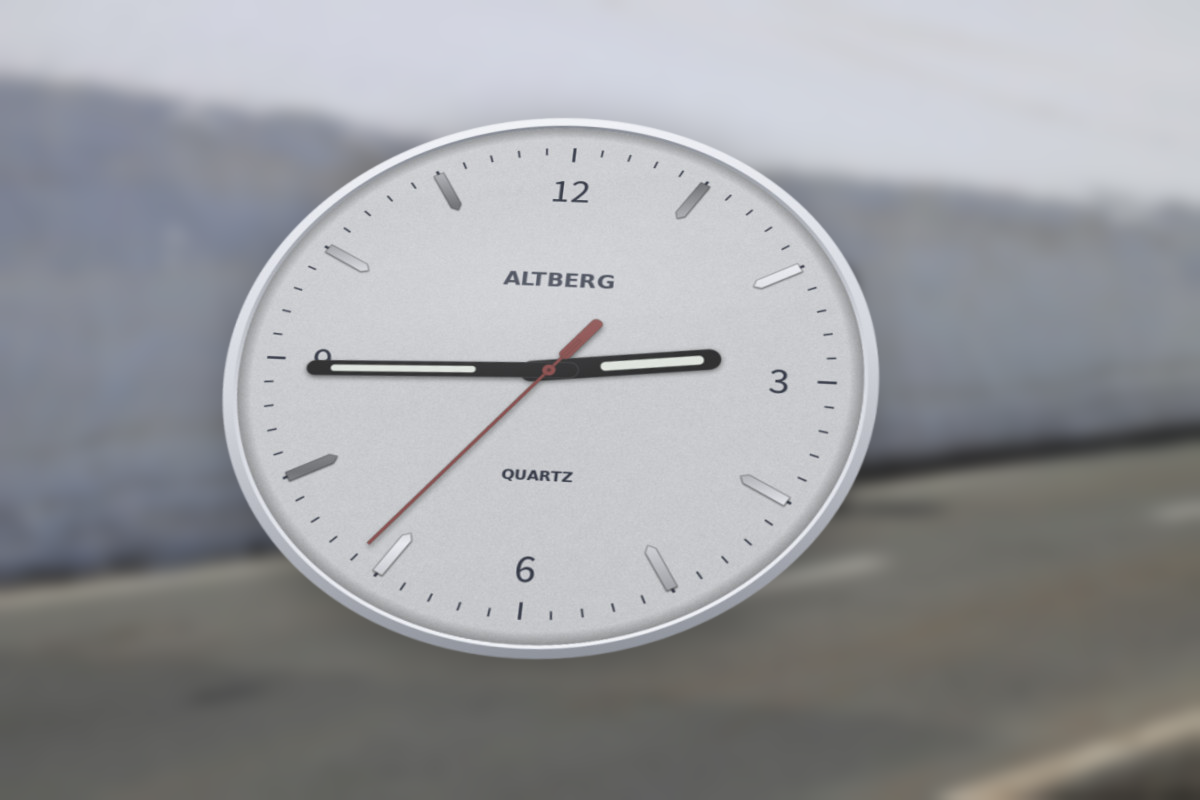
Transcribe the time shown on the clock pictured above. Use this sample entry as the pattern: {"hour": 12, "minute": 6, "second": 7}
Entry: {"hour": 2, "minute": 44, "second": 36}
